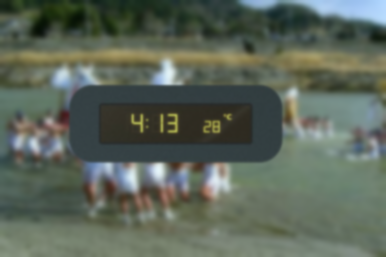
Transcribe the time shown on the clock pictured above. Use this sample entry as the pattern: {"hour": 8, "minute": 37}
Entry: {"hour": 4, "minute": 13}
